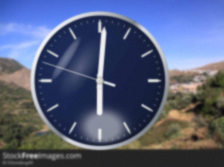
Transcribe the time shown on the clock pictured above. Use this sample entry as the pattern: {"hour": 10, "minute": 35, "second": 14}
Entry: {"hour": 6, "minute": 0, "second": 48}
